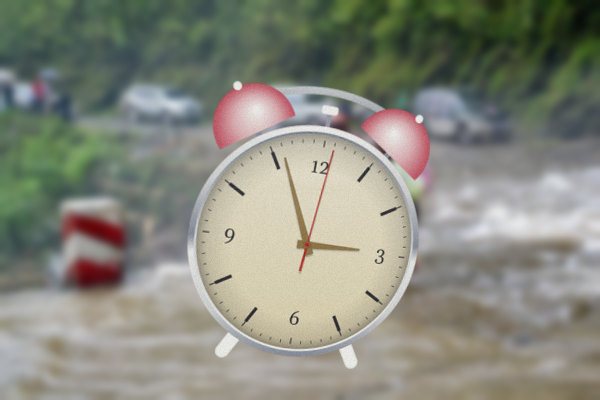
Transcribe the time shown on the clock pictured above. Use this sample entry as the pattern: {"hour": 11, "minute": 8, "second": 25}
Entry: {"hour": 2, "minute": 56, "second": 1}
